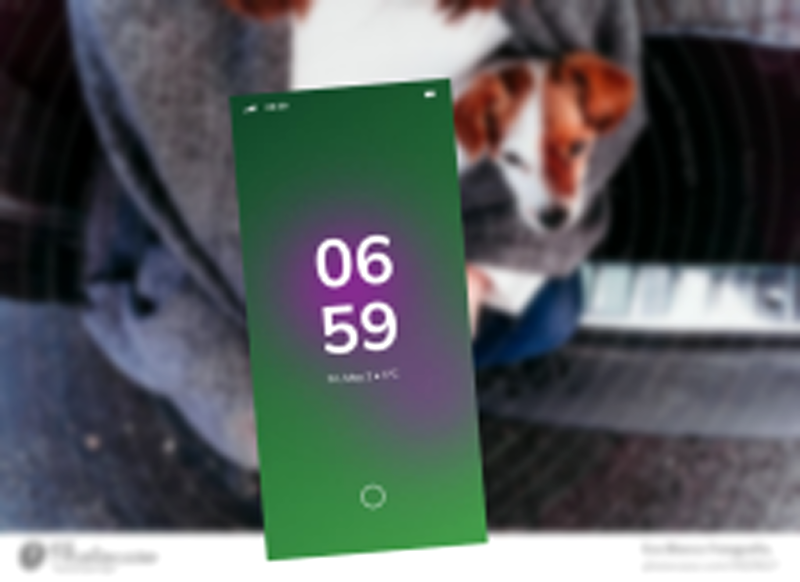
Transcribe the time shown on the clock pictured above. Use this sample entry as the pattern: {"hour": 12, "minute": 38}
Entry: {"hour": 6, "minute": 59}
